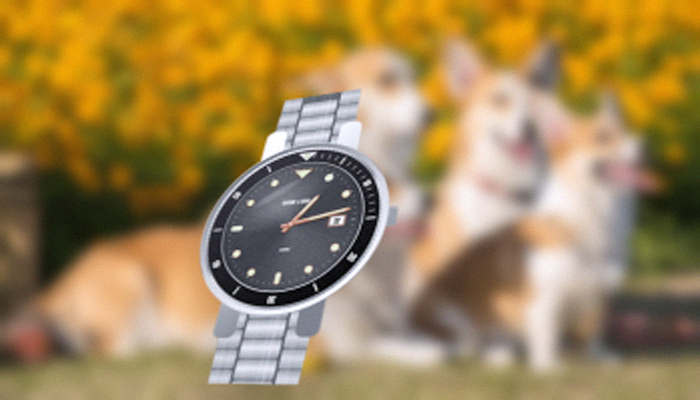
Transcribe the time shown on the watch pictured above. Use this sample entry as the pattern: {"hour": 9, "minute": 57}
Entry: {"hour": 1, "minute": 13}
